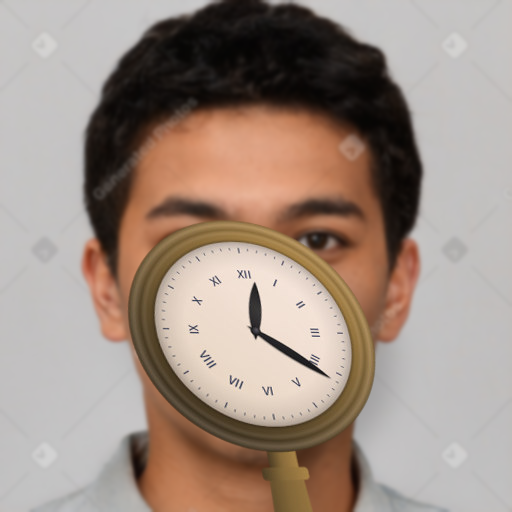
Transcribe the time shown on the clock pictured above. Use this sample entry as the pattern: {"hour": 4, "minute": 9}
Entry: {"hour": 12, "minute": 21}
